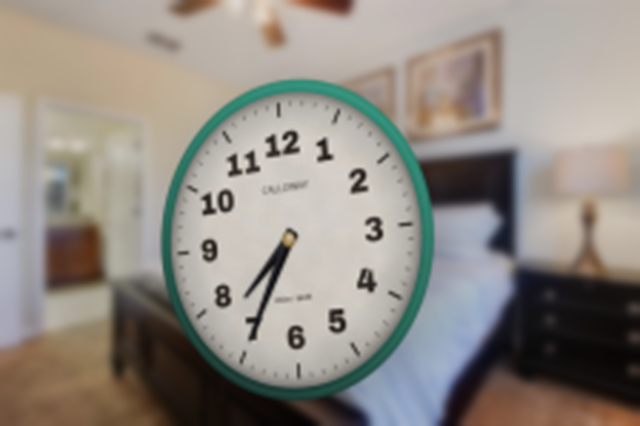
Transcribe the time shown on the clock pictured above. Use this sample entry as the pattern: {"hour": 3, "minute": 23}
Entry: {"hour": 7, "minute": 35}
